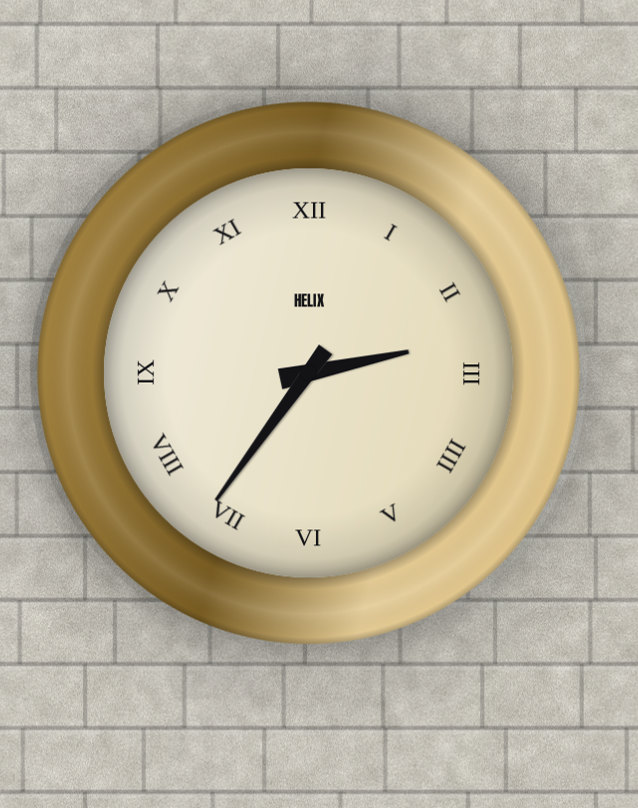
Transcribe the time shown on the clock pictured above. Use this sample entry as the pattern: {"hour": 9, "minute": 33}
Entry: {"hour": 2, "minute": 36}
